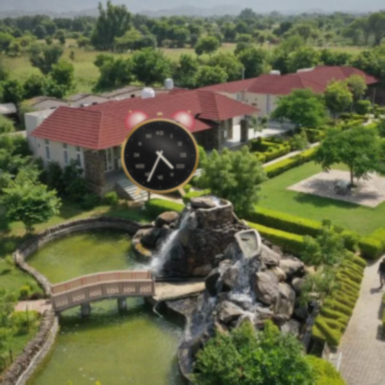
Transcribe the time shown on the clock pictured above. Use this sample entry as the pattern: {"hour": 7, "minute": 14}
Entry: {"hour": 4, "minute": 34}
